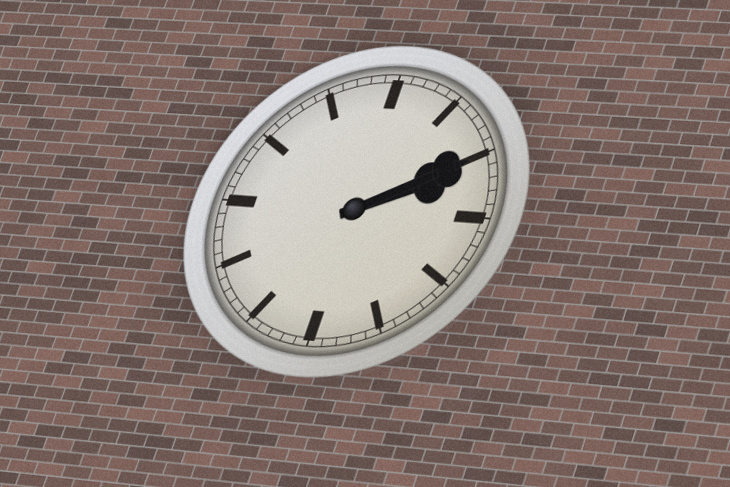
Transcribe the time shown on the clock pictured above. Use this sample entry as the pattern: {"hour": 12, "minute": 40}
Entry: {"hour": 2, "minute": 10}
